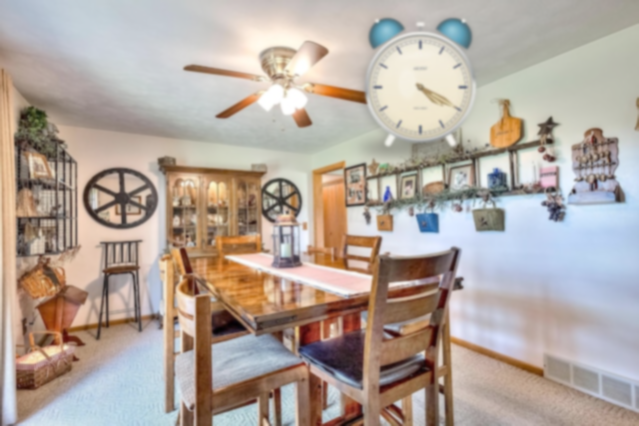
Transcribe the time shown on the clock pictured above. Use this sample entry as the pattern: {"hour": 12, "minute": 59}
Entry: {"hour": 4, "minute": 20}
